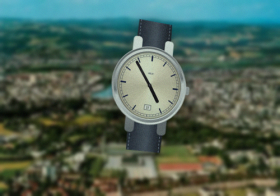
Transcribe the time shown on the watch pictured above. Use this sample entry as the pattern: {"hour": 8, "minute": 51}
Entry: {"hour": 4, "minute": 54}
